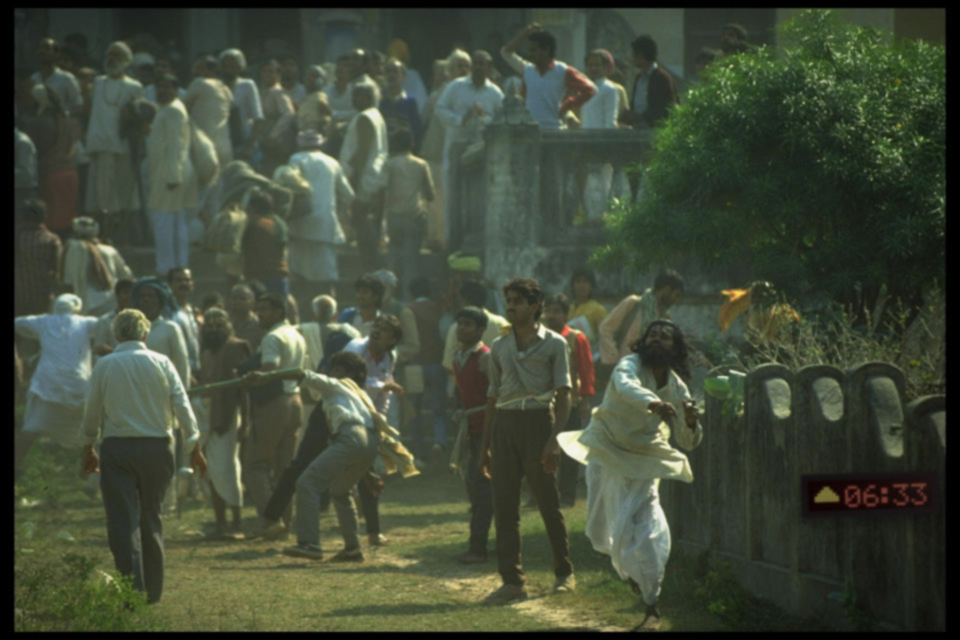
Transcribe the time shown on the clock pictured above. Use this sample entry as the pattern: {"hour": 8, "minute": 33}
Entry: {"hour": 6, "minute": 33}
